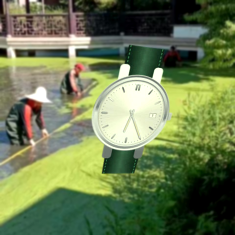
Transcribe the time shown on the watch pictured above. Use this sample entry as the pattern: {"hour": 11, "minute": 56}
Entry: {"hour": 6, "minute": 25}
